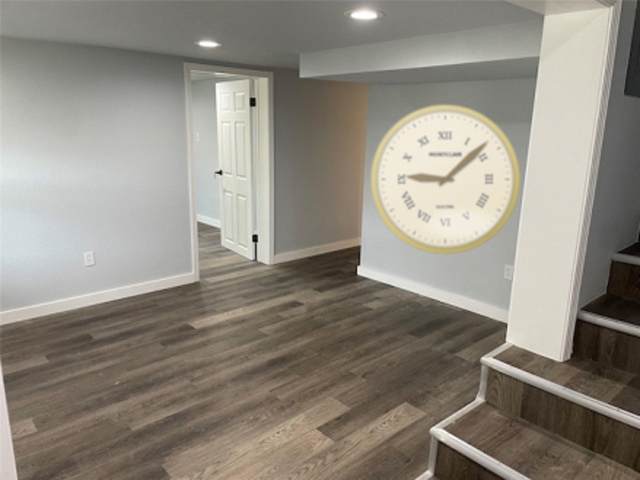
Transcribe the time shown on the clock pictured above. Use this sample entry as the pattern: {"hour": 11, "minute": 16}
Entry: {"hour": 9, "minute": 8}
